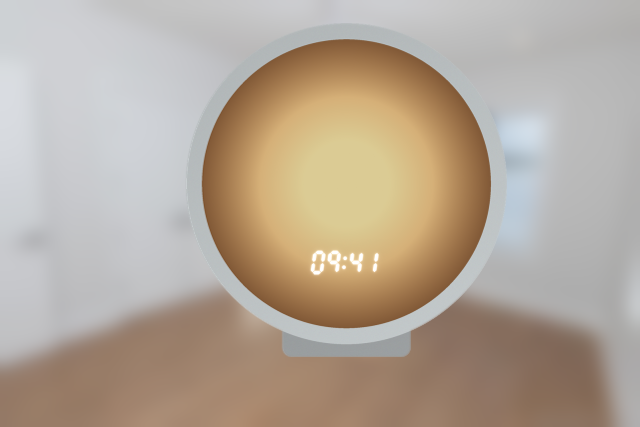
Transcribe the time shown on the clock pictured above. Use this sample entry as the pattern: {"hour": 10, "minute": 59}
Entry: {"hour": 9, "minute": 41}
